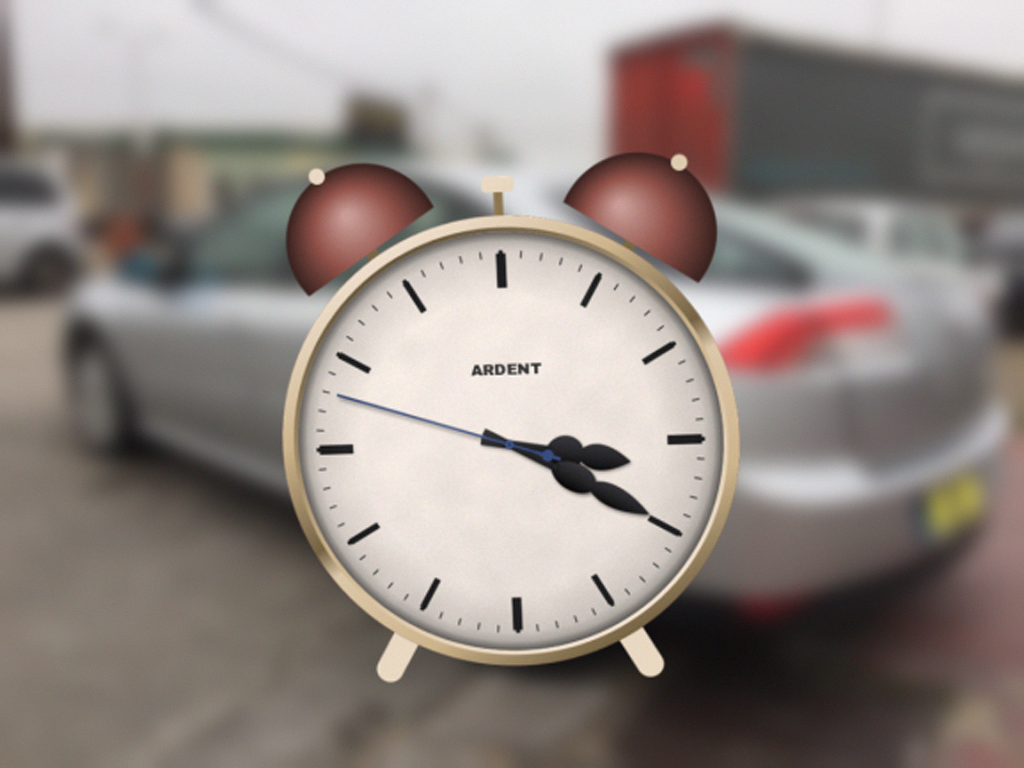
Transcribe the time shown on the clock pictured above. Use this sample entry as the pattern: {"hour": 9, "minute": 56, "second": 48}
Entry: {"hour": 3, "minute": 19, "second": 48}
